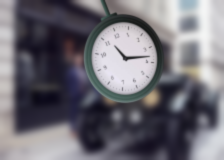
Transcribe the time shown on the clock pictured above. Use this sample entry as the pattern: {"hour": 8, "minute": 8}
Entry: {"hour": 11, "minute": 18}
